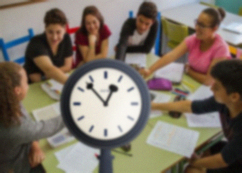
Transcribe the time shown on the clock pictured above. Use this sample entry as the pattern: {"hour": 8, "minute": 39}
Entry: {"hour": 12, "minute": 53}
